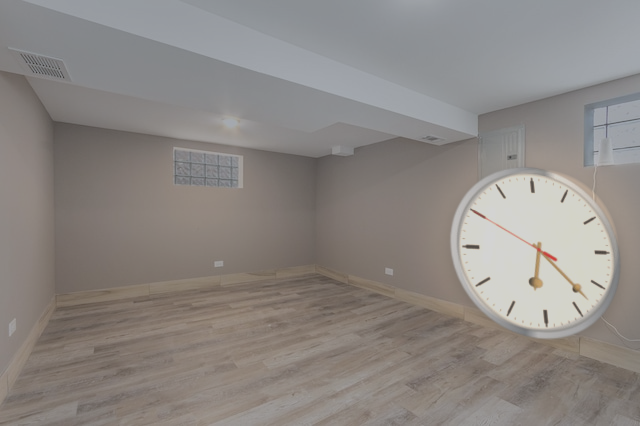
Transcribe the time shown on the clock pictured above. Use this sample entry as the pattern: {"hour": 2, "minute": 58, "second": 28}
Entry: {"hour": 6, "minute": 22, "second": 50}
